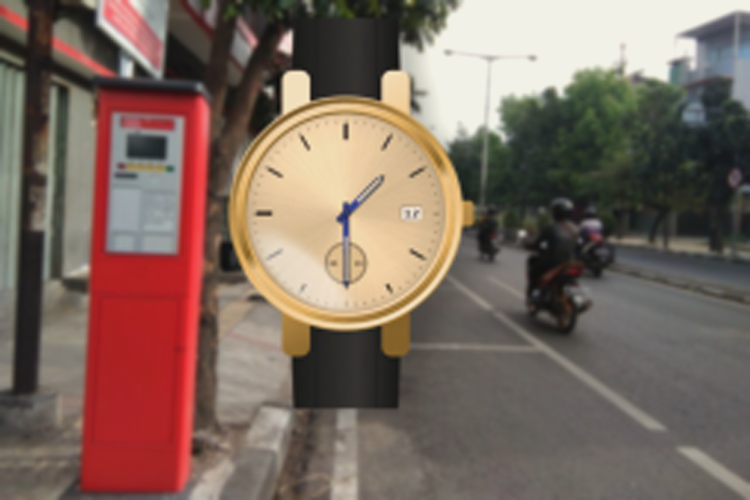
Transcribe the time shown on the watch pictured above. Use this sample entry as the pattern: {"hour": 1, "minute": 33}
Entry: {"hour": 1, "minute": 30}
